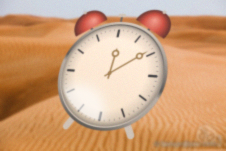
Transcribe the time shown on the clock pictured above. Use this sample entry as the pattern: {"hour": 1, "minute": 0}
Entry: {"hour": 12, "minute": 9}
